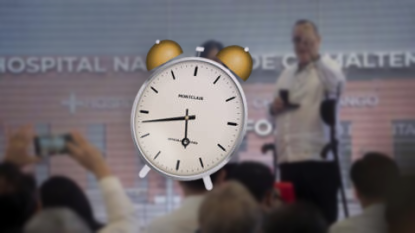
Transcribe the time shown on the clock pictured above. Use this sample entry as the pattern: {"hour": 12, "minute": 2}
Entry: {"hour": 5, "minute": 43}
